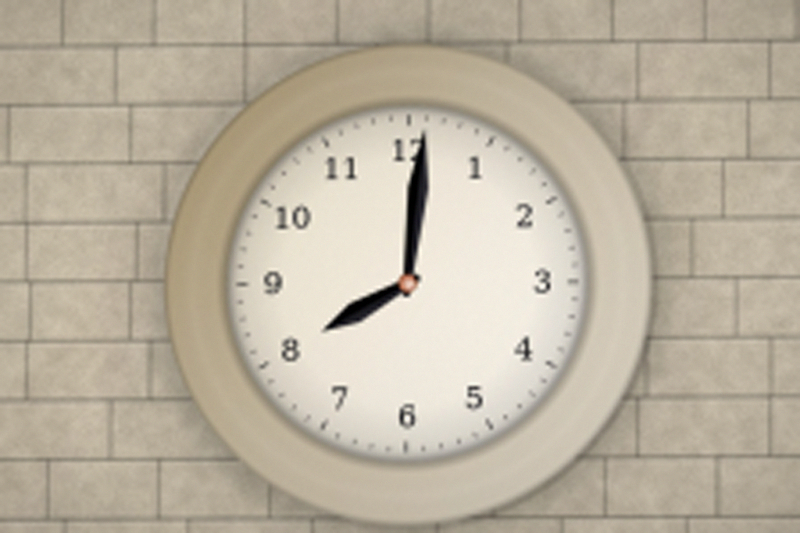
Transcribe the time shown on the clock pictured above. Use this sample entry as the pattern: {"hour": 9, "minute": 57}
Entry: {"hour": 8, "minute": 1}
